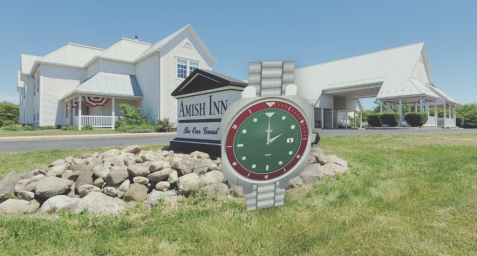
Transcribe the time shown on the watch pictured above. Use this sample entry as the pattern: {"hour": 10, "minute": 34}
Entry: {"hour": 2, "minute": 0}
